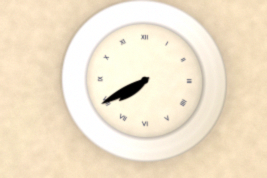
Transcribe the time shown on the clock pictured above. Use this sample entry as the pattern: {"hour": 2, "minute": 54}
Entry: {"hour": 7, "minute": 40}
